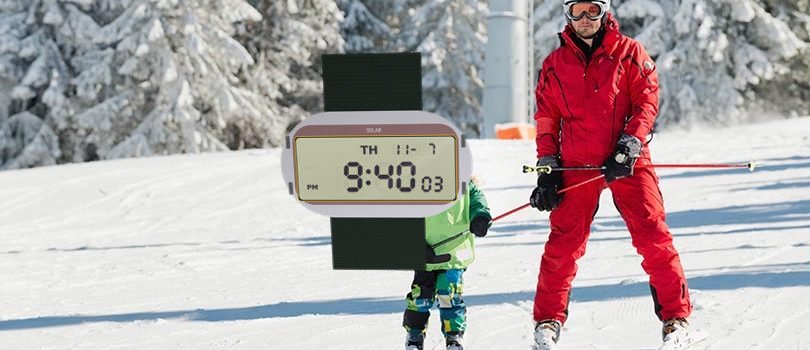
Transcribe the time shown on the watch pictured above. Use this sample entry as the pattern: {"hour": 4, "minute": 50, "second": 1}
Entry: {"hour": 9, "minute": 40, "second": 3}
